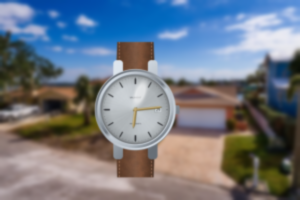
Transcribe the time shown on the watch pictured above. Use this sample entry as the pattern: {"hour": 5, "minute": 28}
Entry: {"hour": 6, "minute": 14}
